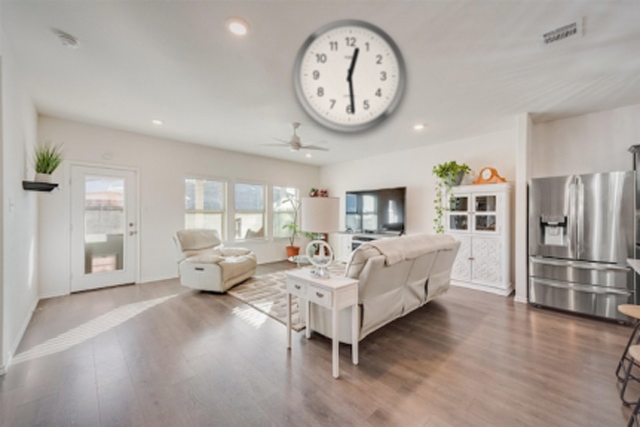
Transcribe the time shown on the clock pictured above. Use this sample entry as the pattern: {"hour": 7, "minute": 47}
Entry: {"hour": 12, "minute": 29}
